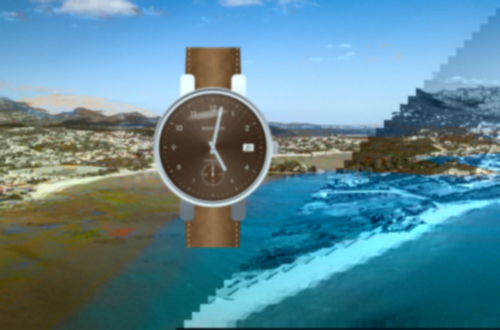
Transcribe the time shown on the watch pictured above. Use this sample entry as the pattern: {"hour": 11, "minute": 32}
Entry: {"hour": 5, "minute": 2}
